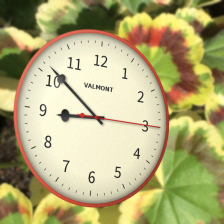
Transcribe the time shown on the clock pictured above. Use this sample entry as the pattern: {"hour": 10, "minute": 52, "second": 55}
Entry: {"hour": 8, "minute": 51, "second": 15}
